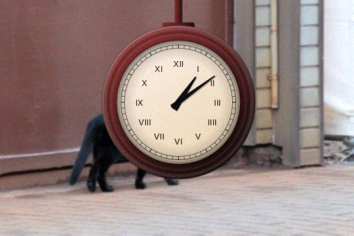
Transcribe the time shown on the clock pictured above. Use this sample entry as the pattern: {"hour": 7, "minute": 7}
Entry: {"hour": 1, "minute": 9}
